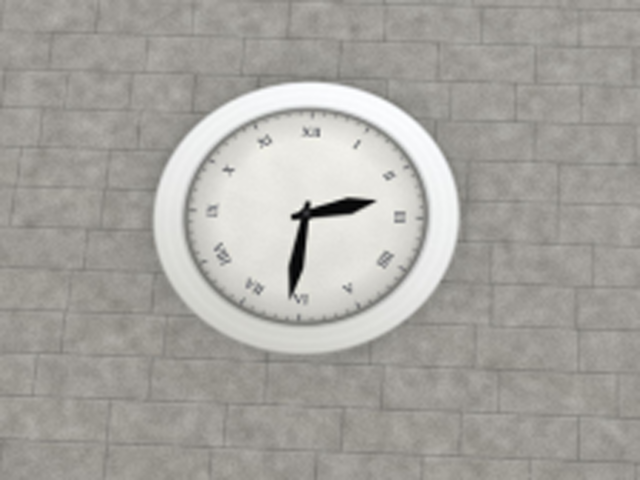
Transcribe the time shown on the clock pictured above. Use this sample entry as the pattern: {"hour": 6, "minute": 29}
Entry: {"hour": 2, "minute": 31}
